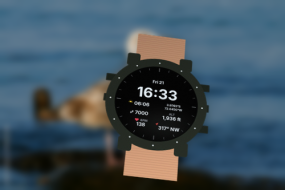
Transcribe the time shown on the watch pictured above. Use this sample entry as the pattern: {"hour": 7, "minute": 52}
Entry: {"hour": 16, "minute": 33}
